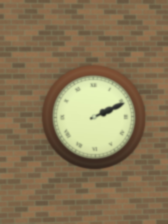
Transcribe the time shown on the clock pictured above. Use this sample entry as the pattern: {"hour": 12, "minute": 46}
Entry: {"hour": 2, "minute": 11}
